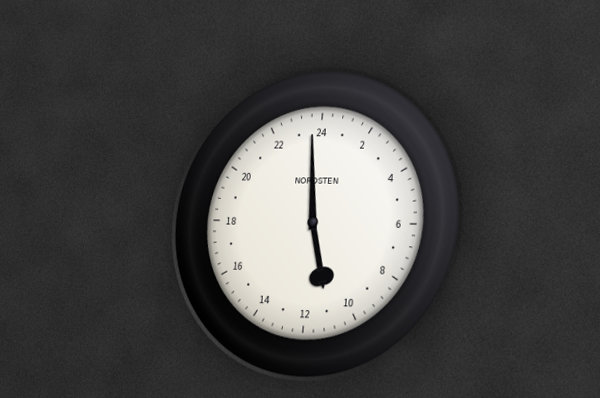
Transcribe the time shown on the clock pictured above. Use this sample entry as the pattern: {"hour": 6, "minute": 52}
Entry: {"hour": 10, "minute": 59}
